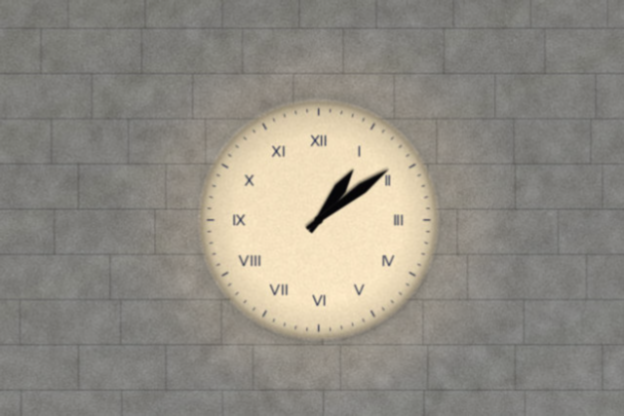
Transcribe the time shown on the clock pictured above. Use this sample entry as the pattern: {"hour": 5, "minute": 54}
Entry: {"hour": 1, "minute": 9}
